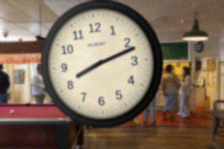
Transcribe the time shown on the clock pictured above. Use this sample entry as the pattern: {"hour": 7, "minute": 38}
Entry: {"hour": 8, "minute": 12}
